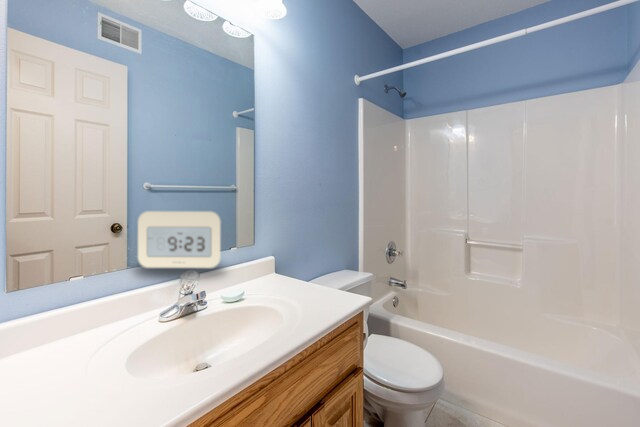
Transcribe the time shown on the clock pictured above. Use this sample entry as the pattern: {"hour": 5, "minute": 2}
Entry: {"hour": 9, "minute": 23}
